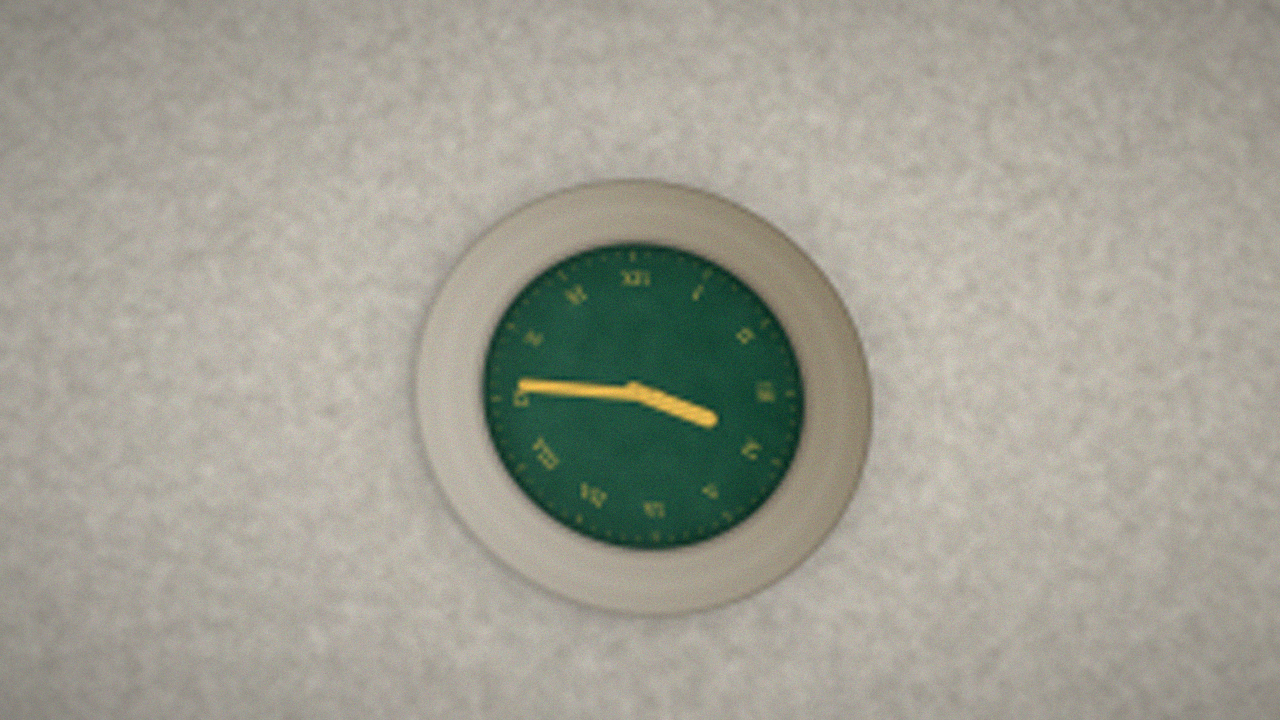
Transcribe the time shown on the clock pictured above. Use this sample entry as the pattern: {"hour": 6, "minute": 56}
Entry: {"hour": 3, "minute": 46}
